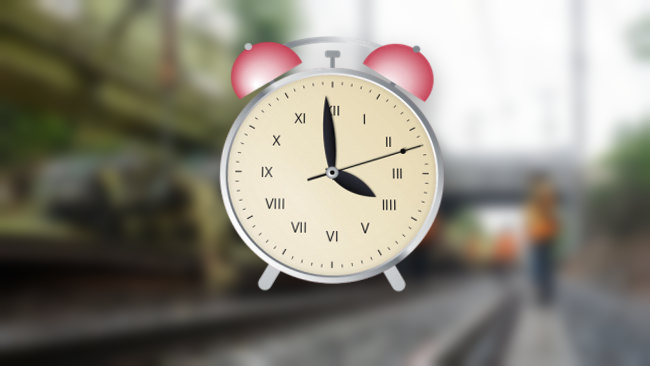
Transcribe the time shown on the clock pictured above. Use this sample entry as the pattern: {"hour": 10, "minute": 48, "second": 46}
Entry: {"hour": 3, "minute": 59, "second": 12}
